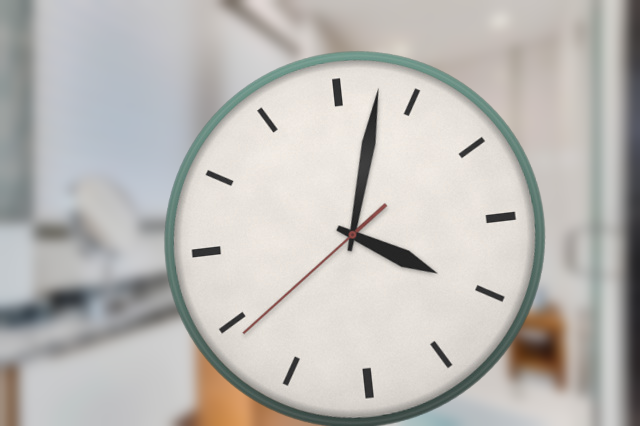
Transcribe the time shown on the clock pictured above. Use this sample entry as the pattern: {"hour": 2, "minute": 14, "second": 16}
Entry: {"hour": 4, "minute": 2, "second": 39}
